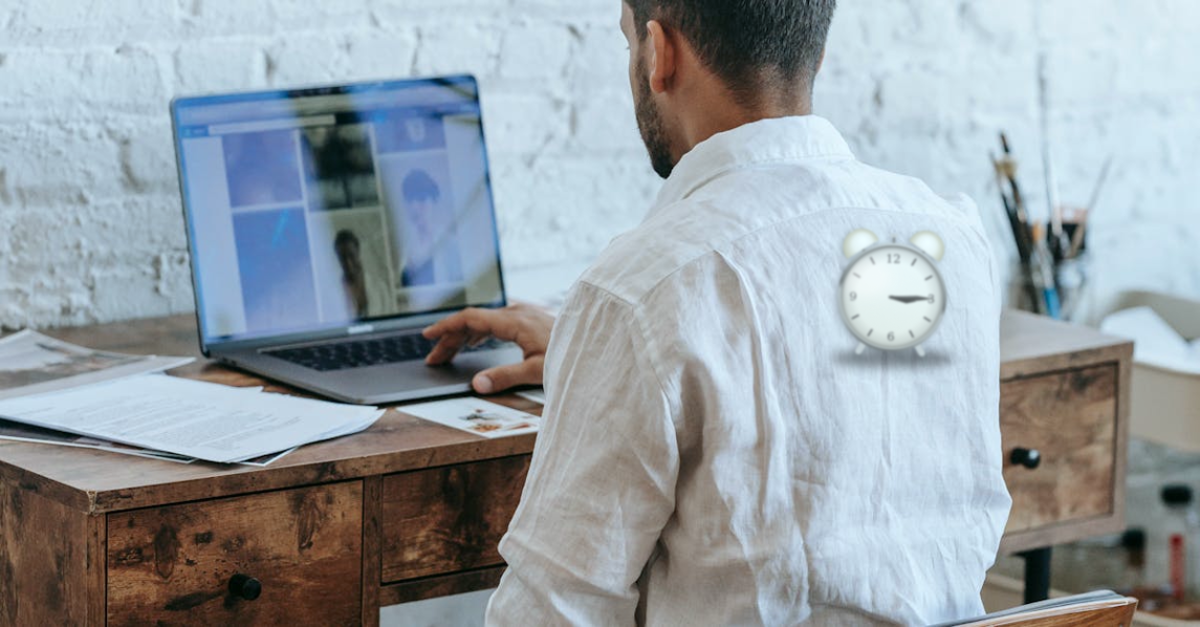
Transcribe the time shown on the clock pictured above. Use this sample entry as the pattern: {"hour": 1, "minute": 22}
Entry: {"hour": 3, "minute": 15}
